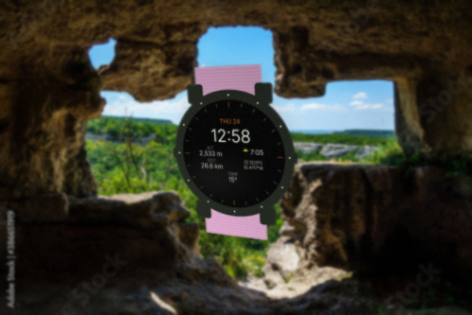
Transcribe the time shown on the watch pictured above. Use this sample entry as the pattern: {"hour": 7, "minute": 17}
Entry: {"hour": 12, "minute": 58}
